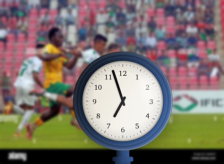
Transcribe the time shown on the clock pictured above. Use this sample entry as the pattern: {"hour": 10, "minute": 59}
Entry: {"hour": 6, "minute": 57}
